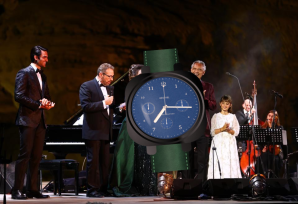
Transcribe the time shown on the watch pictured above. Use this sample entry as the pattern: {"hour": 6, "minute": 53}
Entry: {"hour": 7, "minute": 16}
